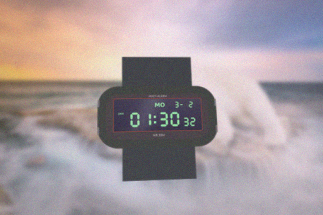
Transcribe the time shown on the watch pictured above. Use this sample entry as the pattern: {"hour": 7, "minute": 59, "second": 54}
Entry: {"hour": 1, "minute": 30, "second": 32}
